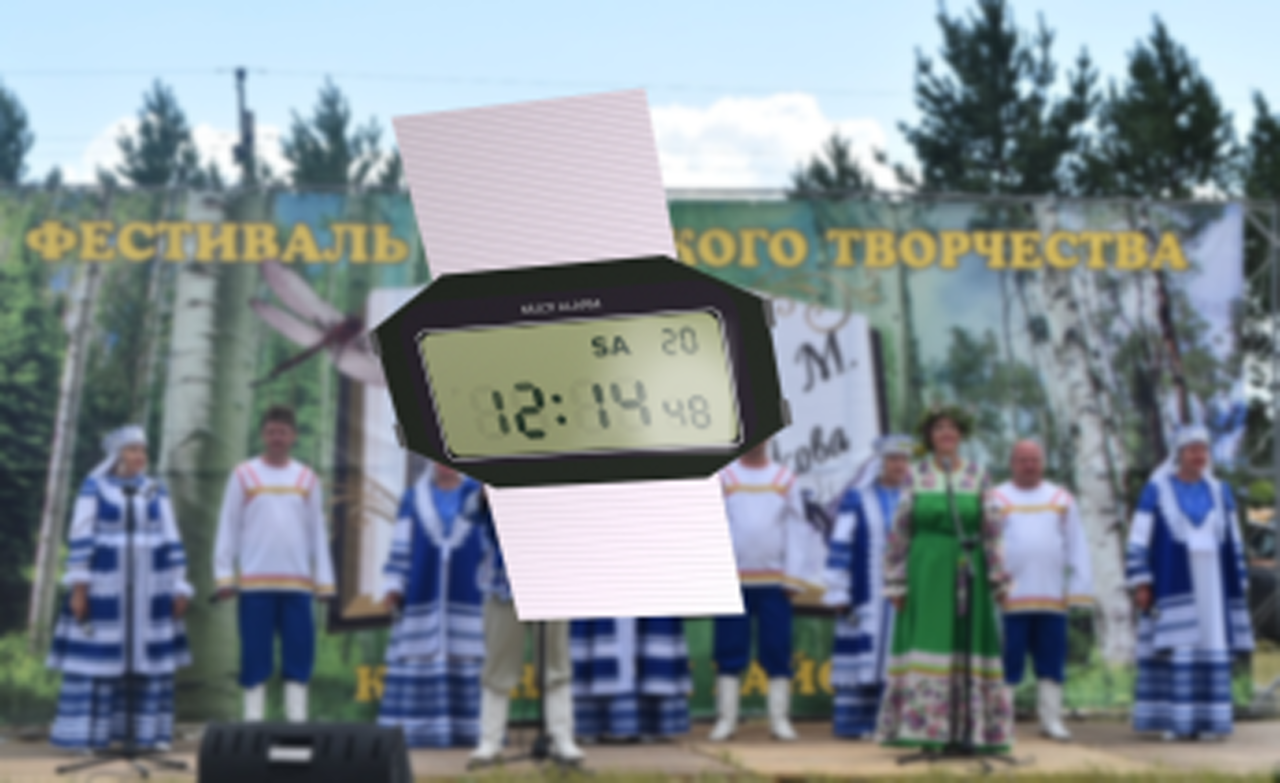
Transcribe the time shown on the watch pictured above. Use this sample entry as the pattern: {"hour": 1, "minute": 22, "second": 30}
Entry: {"hour": 12, "minute": 14, "second": 48}
